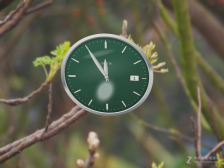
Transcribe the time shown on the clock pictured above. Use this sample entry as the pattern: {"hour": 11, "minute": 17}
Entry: {"hour": 11, "minute": 55}
